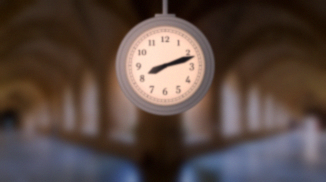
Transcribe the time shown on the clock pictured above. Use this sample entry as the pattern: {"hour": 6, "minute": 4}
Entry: {"hour": 8, "minute": 12}
